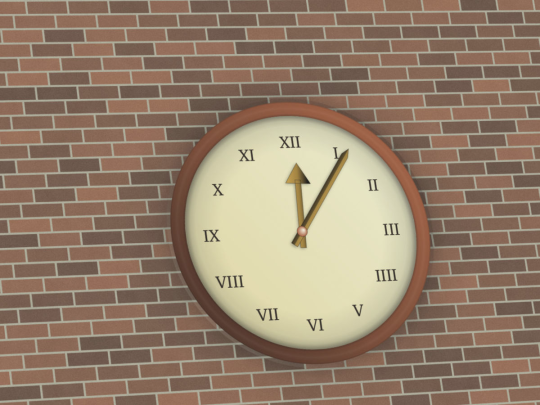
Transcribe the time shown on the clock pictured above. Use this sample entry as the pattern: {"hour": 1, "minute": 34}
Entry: {"hour": 12, "minute": 6}
